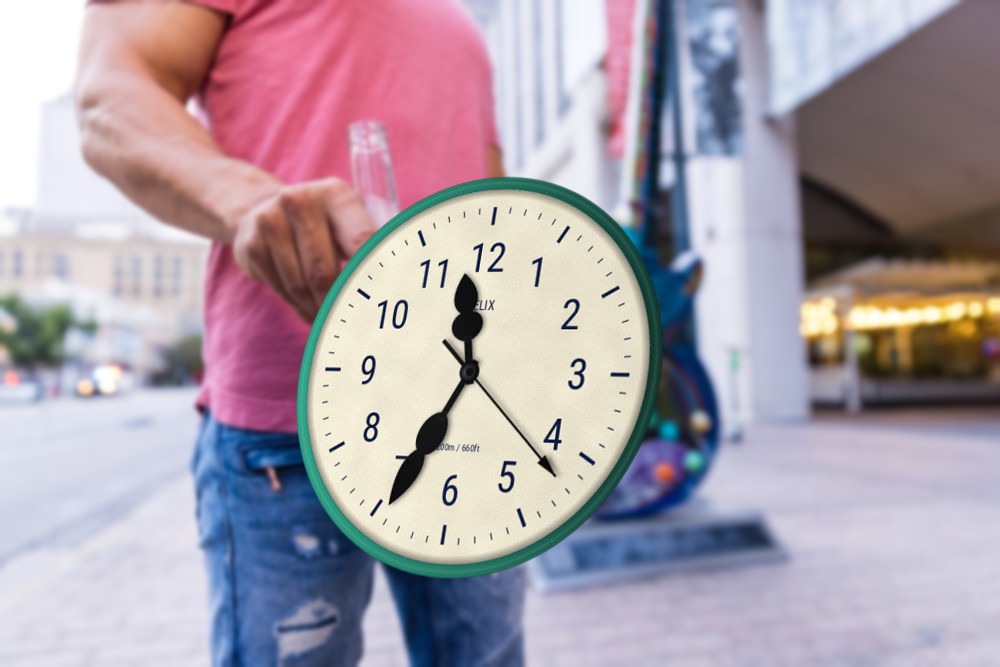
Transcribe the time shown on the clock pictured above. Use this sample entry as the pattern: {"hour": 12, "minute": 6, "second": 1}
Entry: {"hour": 11, "minute": 34, "second": 22}
